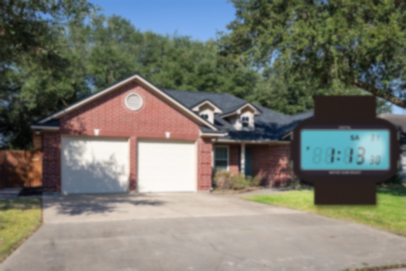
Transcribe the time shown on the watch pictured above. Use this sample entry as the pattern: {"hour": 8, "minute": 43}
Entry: {"hour": 1, "minute": 13}
